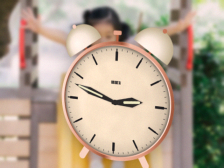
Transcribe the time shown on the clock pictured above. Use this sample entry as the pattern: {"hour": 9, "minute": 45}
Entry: {"hour": 2, "minute": 48}
